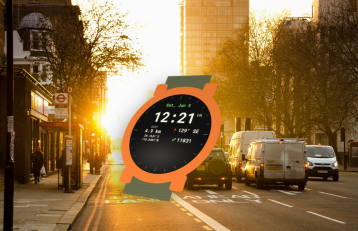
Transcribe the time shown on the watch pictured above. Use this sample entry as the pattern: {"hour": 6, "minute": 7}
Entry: {"hour": 12, "minute": 21}
